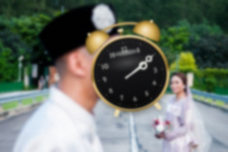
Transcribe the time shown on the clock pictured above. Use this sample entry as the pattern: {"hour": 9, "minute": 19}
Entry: {"hour": 2, "minute": 10}
